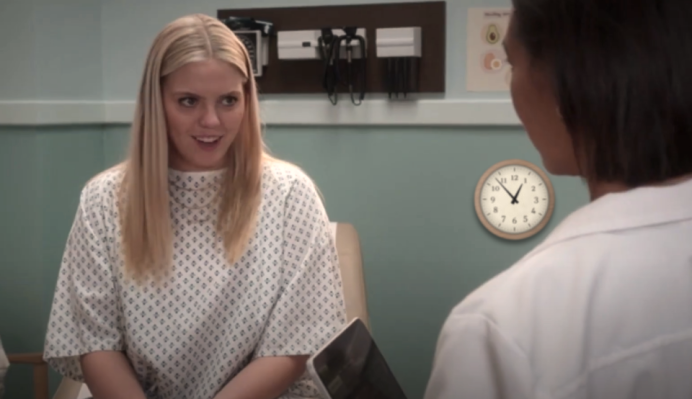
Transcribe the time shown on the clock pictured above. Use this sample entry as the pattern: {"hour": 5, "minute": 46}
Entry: {"hour": 12, "minute": 53}
